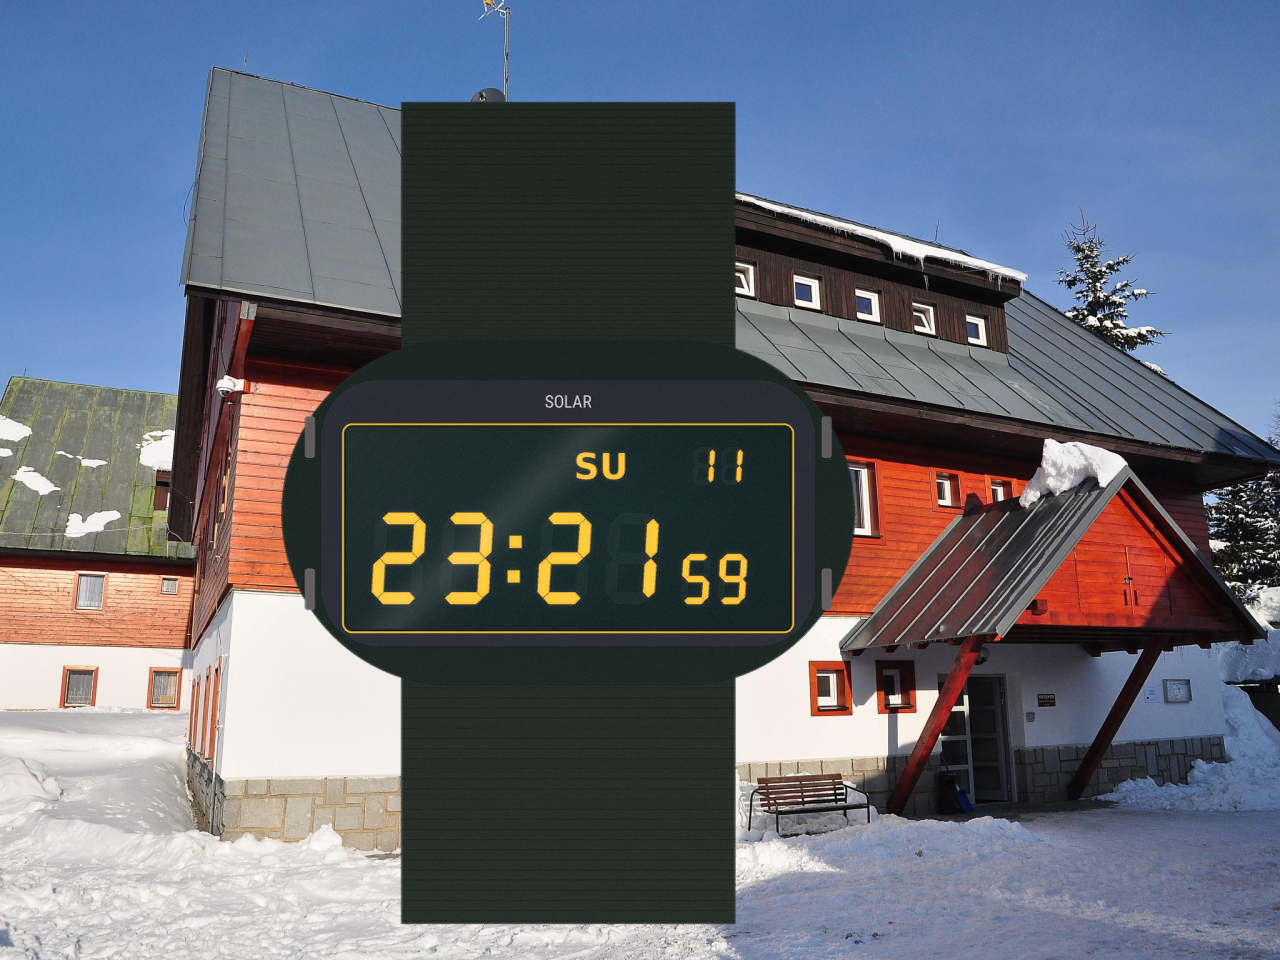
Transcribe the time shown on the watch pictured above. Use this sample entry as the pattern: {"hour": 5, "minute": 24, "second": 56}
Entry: {"hour": 23, "minute": 21, "second": 59}
